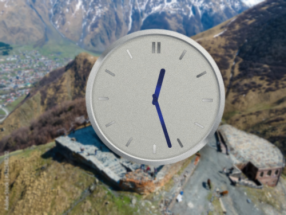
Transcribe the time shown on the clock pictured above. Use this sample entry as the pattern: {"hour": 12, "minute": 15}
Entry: {"hour": 12, "minute": 27}
